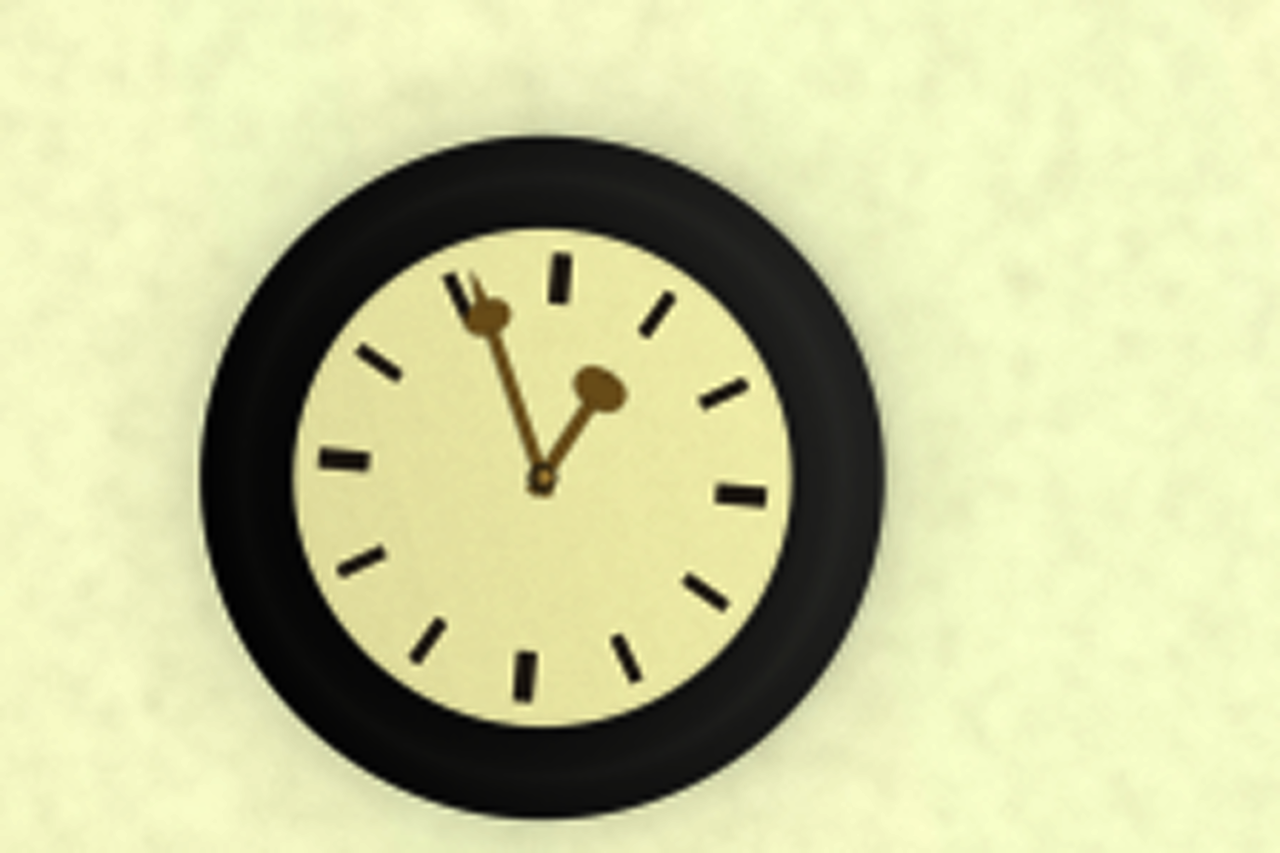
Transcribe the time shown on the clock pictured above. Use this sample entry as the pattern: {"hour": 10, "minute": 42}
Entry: {"hour": 12, "minute": 56}
